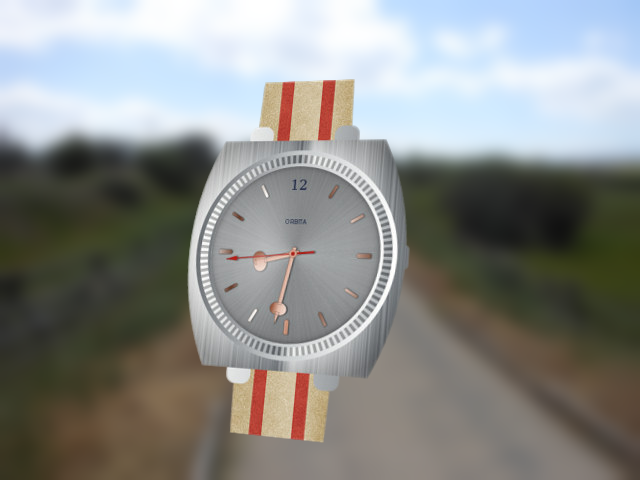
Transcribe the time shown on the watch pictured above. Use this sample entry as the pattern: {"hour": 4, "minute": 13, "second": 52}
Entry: {"hour": 8, "minute": 31, "second": 44}
